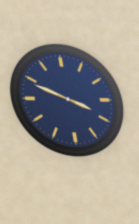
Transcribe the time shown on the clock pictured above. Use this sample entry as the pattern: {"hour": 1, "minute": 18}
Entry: {"hour": 3, "minute": 49}
